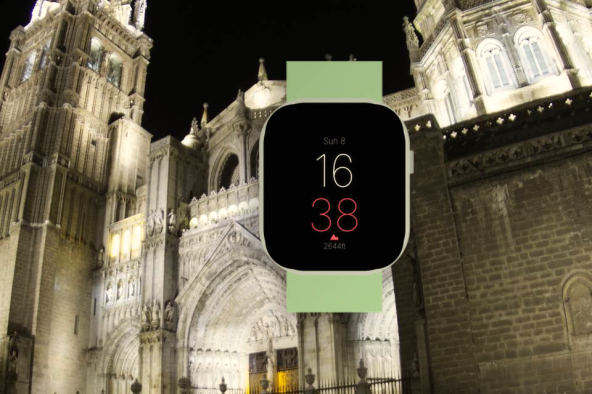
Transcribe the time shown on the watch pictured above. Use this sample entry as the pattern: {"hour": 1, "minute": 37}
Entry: {"hour": 16, "minute": 38}
